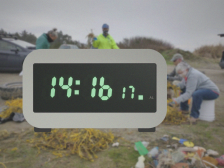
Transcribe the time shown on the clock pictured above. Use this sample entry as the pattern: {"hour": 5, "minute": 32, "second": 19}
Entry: {"hour": 14, "minute": 16, "second": 17}
